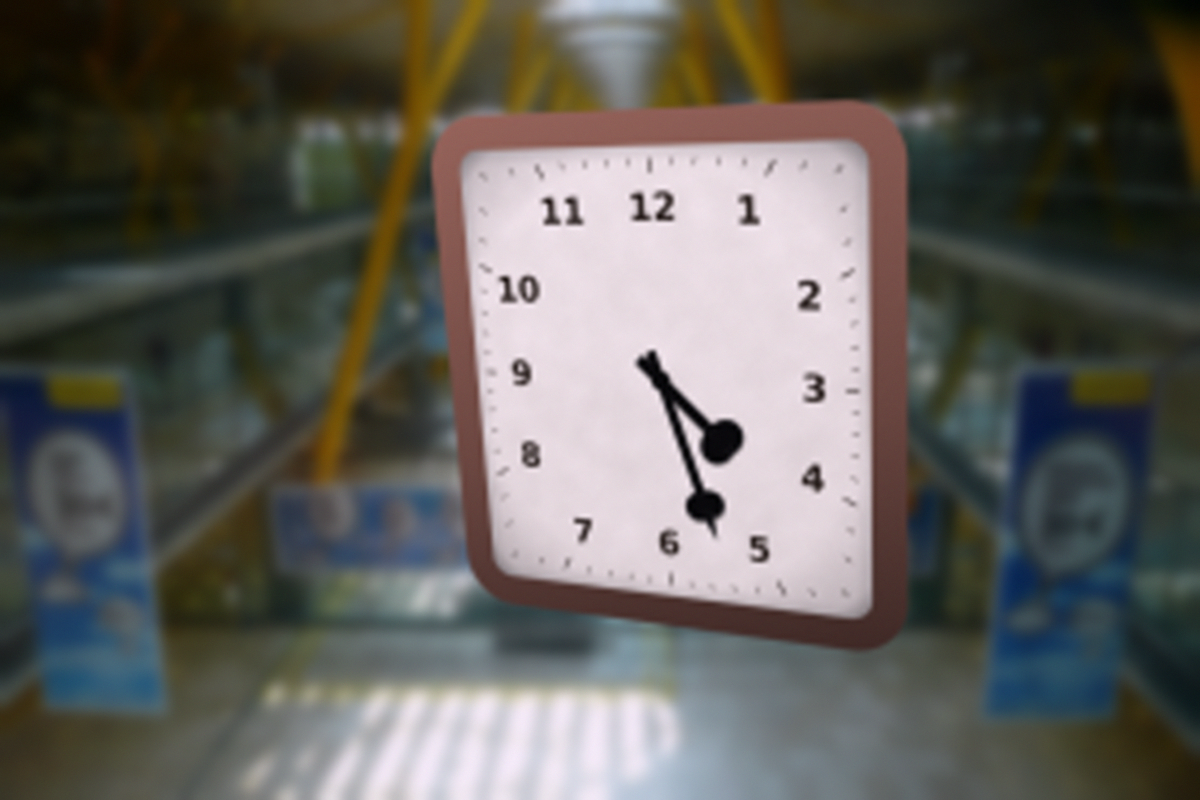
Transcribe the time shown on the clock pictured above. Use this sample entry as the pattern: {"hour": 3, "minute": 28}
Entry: {"hour": 4, "minute": 27}
